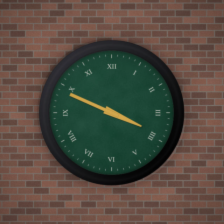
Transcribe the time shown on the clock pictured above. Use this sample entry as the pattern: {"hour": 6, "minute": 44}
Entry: {"hour": 3, "minute": 49}
